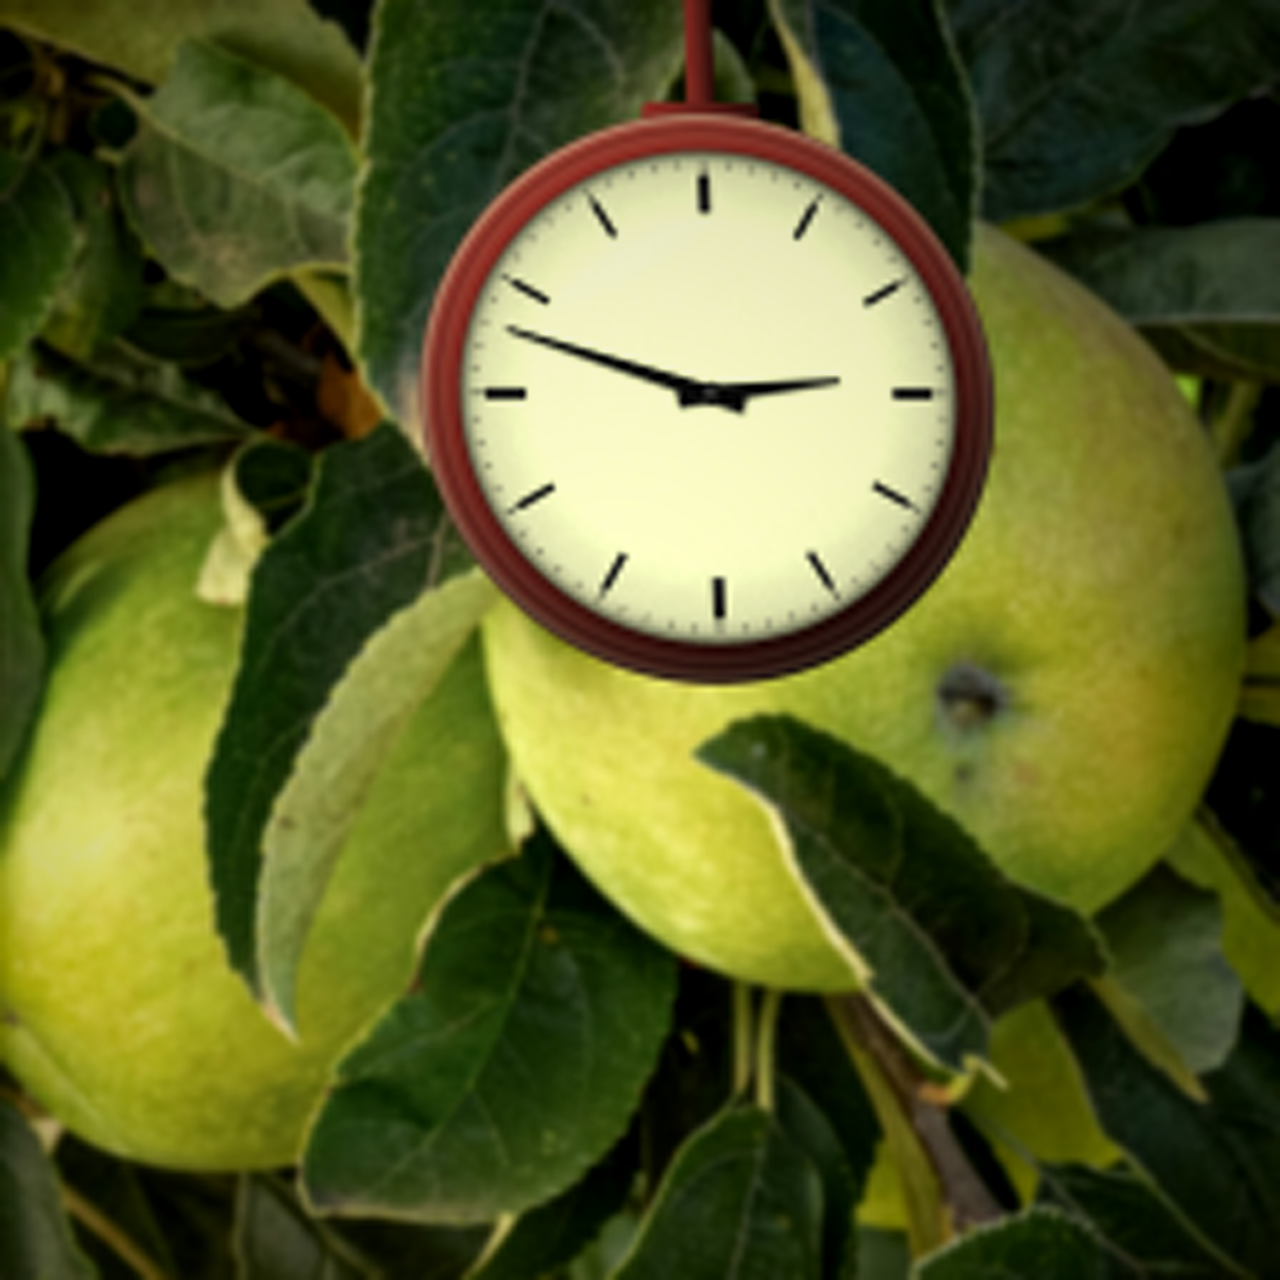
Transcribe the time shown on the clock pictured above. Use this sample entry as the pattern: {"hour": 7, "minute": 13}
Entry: {"hour": 2, "minute": 48}
